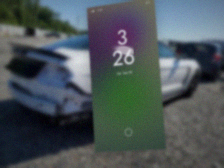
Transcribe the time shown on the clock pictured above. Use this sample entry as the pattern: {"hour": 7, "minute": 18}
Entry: {"hour": 3, "minute": 26}
